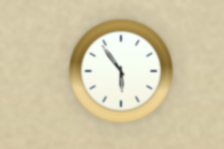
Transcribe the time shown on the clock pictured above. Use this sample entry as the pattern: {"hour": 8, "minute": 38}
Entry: {"hour": 5, "minute": 54}
